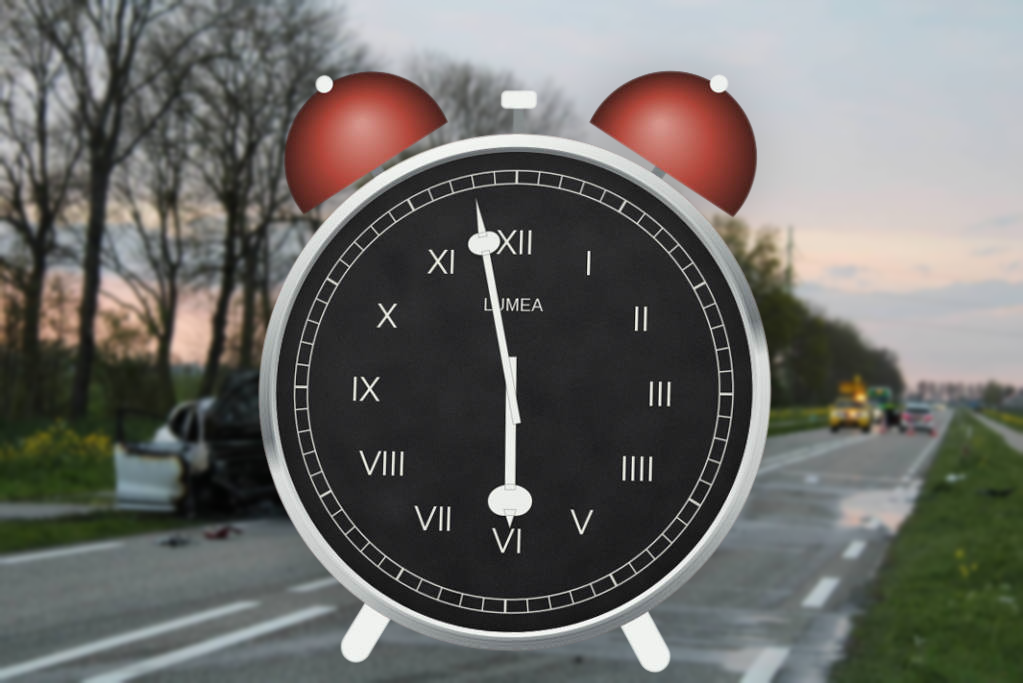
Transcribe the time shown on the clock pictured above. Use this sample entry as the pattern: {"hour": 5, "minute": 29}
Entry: {"hour": 5, "minute": 58}
